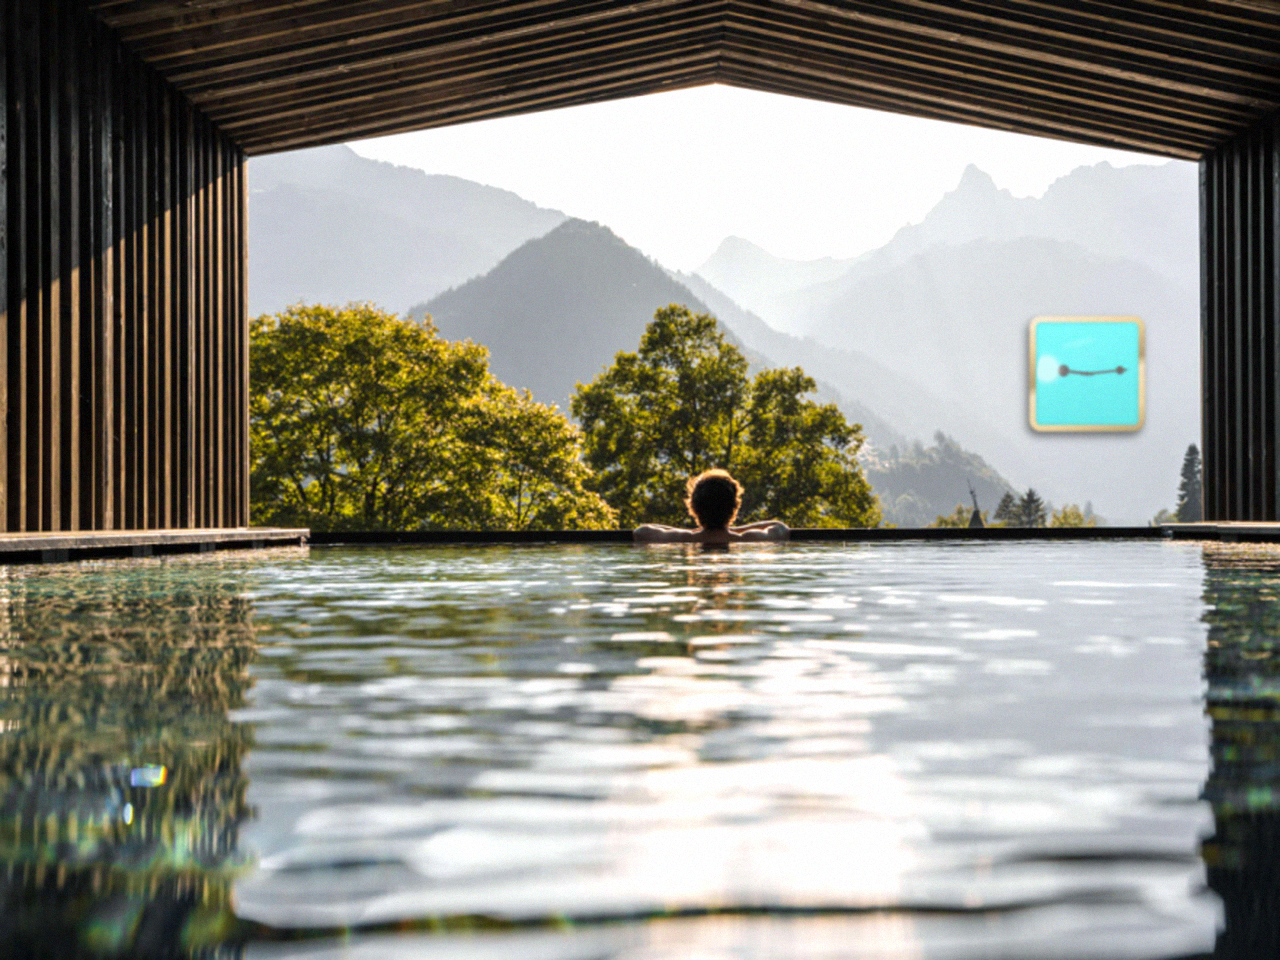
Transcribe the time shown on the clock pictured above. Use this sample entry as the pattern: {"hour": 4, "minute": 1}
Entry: {"hour": 9, "minute": 14}
